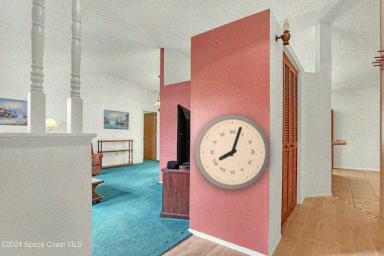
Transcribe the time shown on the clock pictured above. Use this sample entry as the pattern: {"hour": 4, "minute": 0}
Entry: {"hour": 8, "minute": 3}
